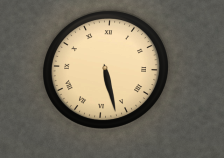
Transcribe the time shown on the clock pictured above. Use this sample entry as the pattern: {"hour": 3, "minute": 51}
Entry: {"hour": 5, "minute": 27}
